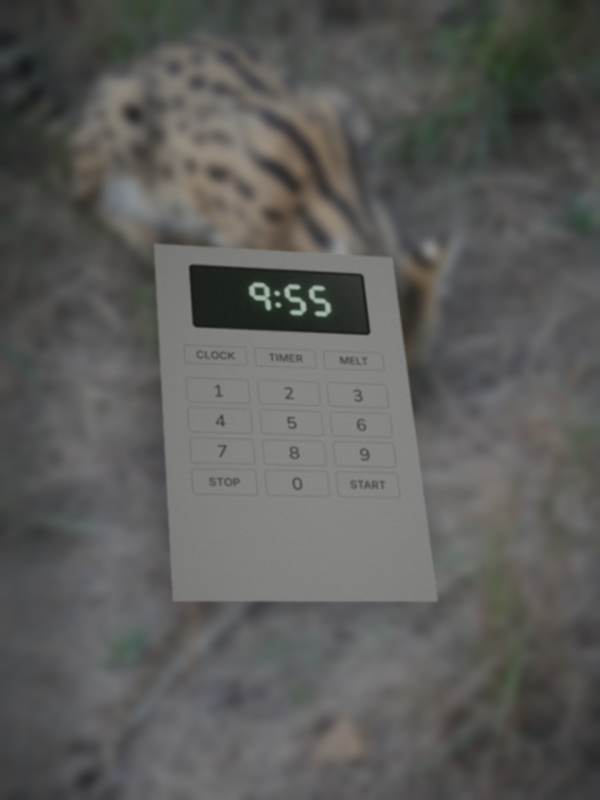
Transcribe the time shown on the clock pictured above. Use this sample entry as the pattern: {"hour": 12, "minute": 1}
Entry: {"hour": 9, "minute": 55}
